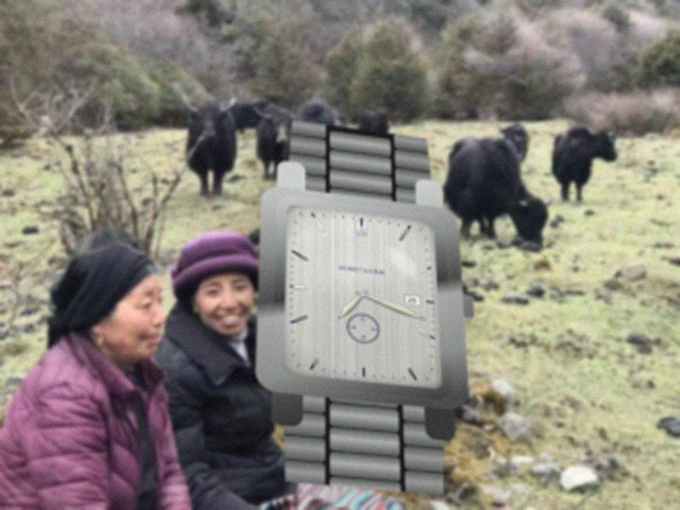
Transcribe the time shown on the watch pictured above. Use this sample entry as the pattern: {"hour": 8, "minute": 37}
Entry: {"hour": 7, "minute": 18}
